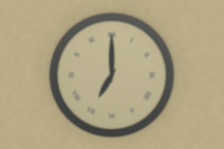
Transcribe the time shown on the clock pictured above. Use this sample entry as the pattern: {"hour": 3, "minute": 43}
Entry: {"hour": 7, "minute": 0}
